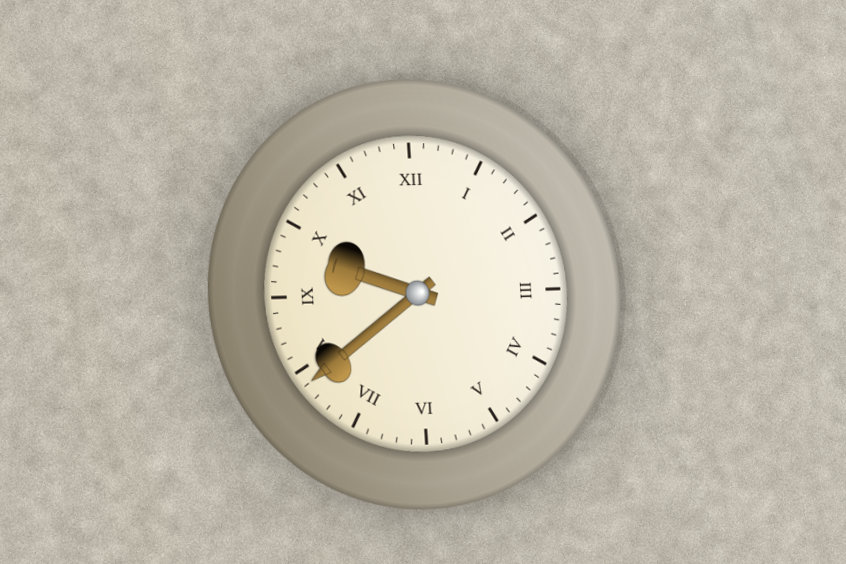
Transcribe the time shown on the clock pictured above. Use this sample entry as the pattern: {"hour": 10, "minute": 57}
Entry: {"hour": 9, "minute": 39}
